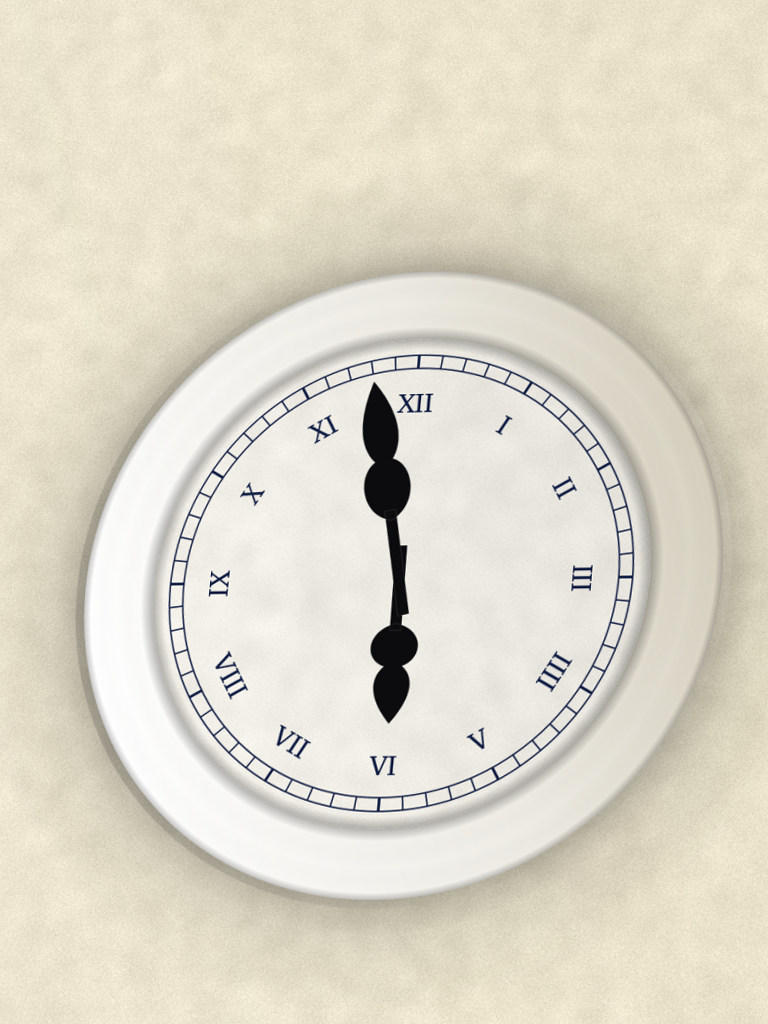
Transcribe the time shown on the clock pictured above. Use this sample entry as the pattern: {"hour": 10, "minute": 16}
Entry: {"hour": 5, "minute": 58}
